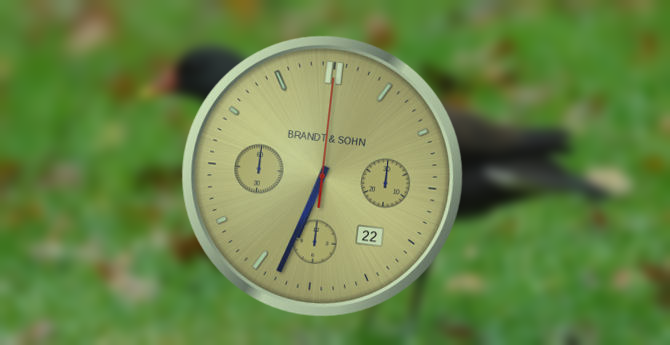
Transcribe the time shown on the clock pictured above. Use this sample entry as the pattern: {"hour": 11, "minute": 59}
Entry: {"hour": 6, "minute": 33}
